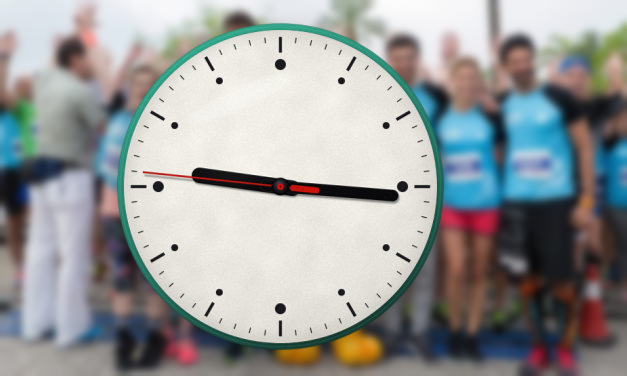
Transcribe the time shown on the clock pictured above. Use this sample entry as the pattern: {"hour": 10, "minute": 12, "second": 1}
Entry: {"hour": 9, "minute": 15, "second": 46}
